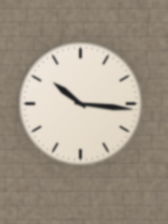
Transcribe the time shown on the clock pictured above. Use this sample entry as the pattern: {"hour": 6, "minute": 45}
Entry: {"hour": 10, "minute": 16}
